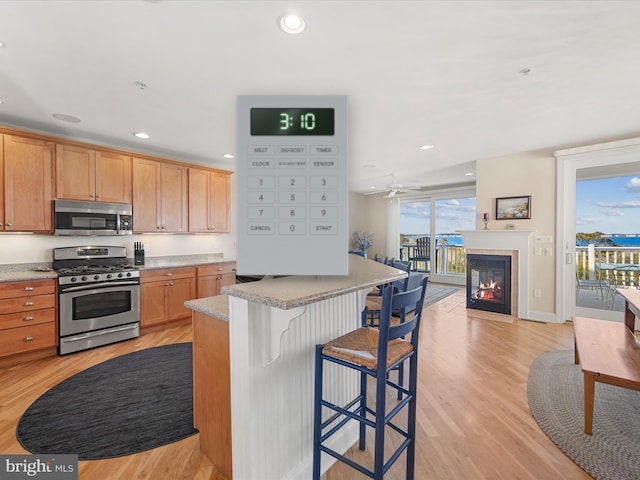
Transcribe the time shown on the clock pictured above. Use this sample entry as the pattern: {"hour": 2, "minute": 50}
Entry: {"hour": 3, "minute": 10}
